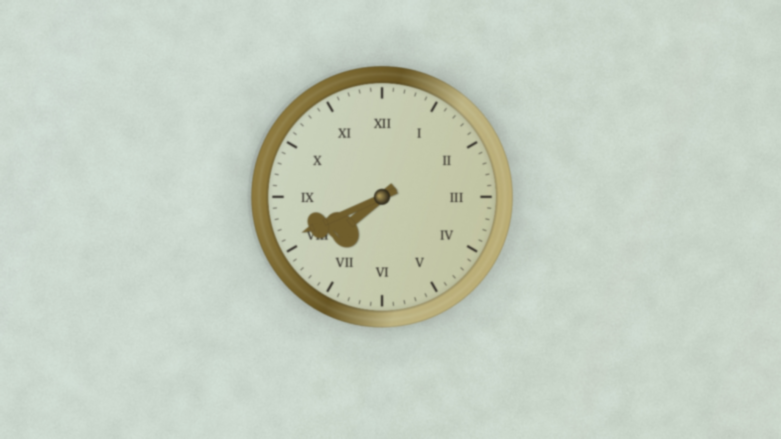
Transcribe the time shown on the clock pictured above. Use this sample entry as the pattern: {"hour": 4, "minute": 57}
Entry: {"hour": 7, "minute": 41}
